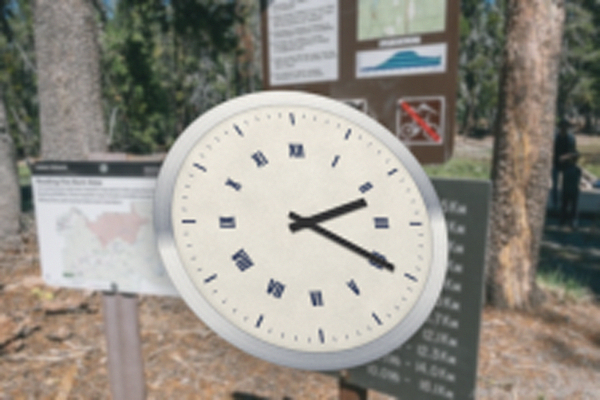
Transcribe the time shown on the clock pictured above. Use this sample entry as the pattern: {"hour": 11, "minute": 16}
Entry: {"hour": 2, "minute": 20}
